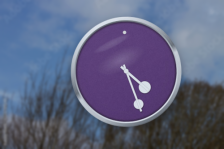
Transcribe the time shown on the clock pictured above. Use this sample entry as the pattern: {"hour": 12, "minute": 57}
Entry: {"hour": 4, "minute": 27}
